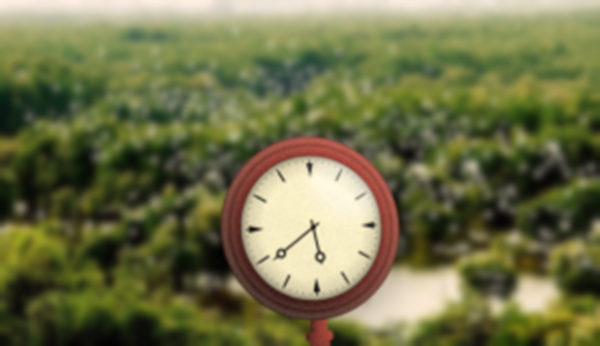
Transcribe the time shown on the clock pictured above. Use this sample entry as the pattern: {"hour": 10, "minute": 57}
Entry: {"hour": 5, "minute": 39}
